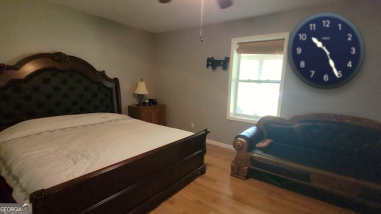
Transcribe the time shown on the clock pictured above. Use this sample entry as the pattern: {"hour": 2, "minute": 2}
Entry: {"hour": 10, "minute": 26}
